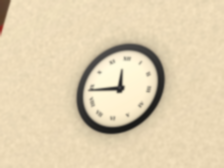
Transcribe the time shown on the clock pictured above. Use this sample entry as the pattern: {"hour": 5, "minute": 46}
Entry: {"hour": 11, "minute": 44}
